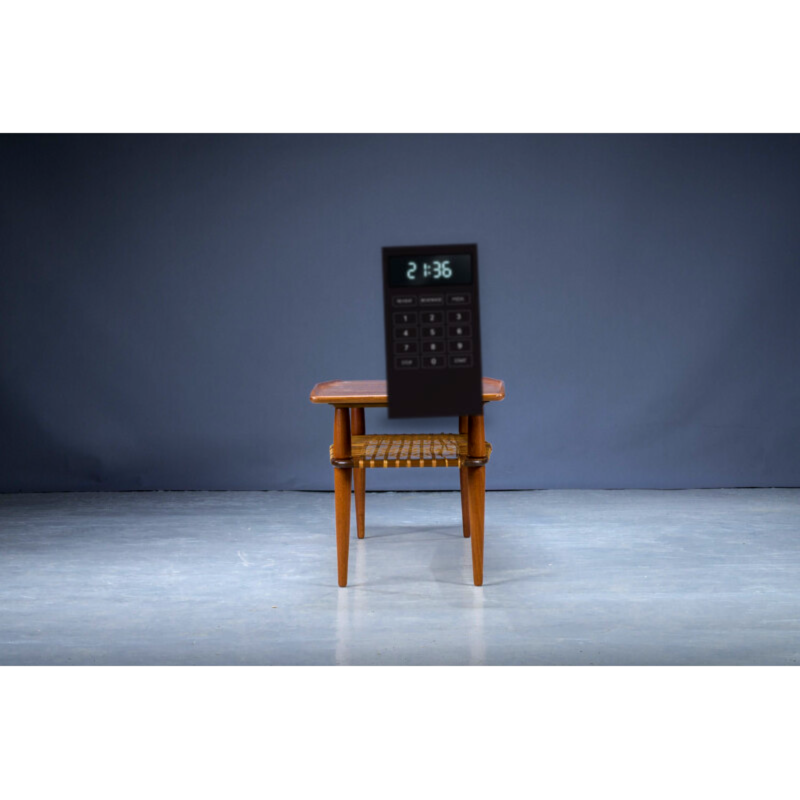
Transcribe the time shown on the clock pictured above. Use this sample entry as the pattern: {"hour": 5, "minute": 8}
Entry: {"hour": 21, "minute": 36}
